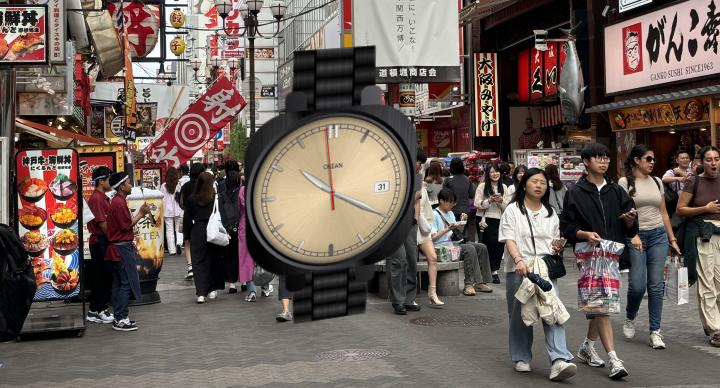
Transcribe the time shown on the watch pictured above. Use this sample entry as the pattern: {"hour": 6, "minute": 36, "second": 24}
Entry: {"hour": 10, "minute": 19, "second": 59}
